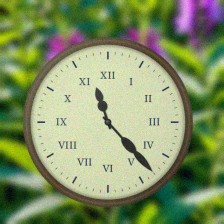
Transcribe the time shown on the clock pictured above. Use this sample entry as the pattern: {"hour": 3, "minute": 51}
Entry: {"hour": 11, "minute": 23}
